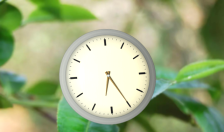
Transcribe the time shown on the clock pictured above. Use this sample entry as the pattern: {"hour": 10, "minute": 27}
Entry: {"hour": 6, "minute": 25}
